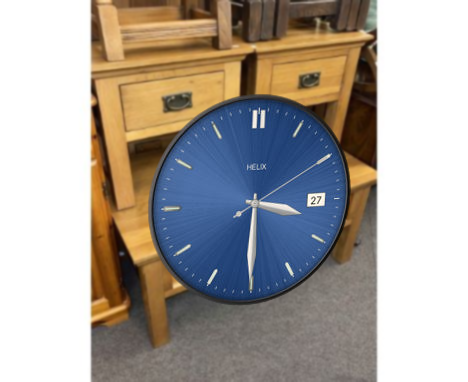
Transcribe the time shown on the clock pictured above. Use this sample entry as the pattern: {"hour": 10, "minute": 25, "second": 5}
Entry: {"hour": 3, "minute": 30, "second": 10}
